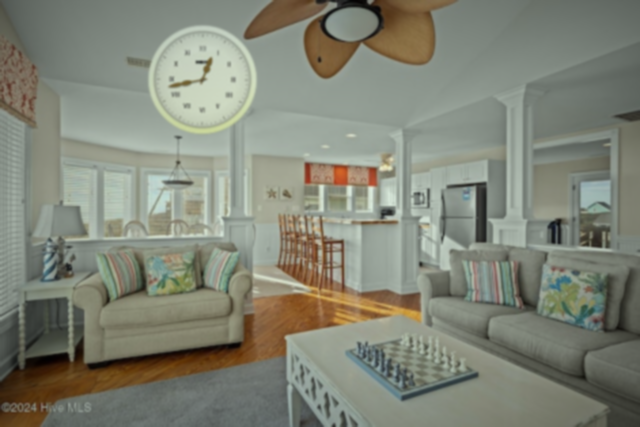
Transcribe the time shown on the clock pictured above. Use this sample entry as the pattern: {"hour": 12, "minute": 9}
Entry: {"hour": 12, "minute": 43}
